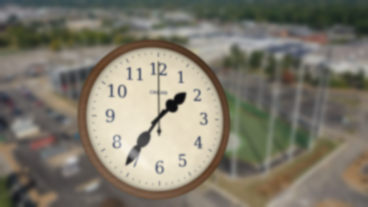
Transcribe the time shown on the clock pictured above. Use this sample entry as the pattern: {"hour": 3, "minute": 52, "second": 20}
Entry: {"hour": 1, "minute": 36, "second": 0}
